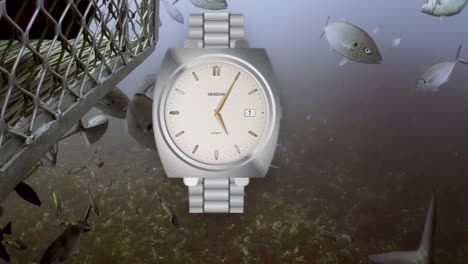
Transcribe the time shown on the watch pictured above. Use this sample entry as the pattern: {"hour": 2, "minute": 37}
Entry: {"hour": 5, "minute": 5}
